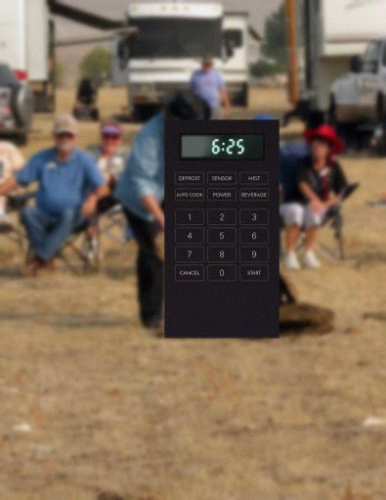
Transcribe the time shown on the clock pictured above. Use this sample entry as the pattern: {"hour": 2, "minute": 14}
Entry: {"hour": 6, "minute": 25}
